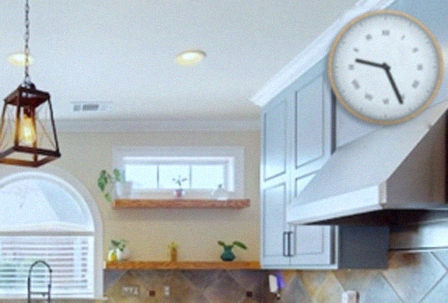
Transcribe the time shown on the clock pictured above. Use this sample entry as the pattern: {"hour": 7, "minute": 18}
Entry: {"hour": 9, "minute": 26}
